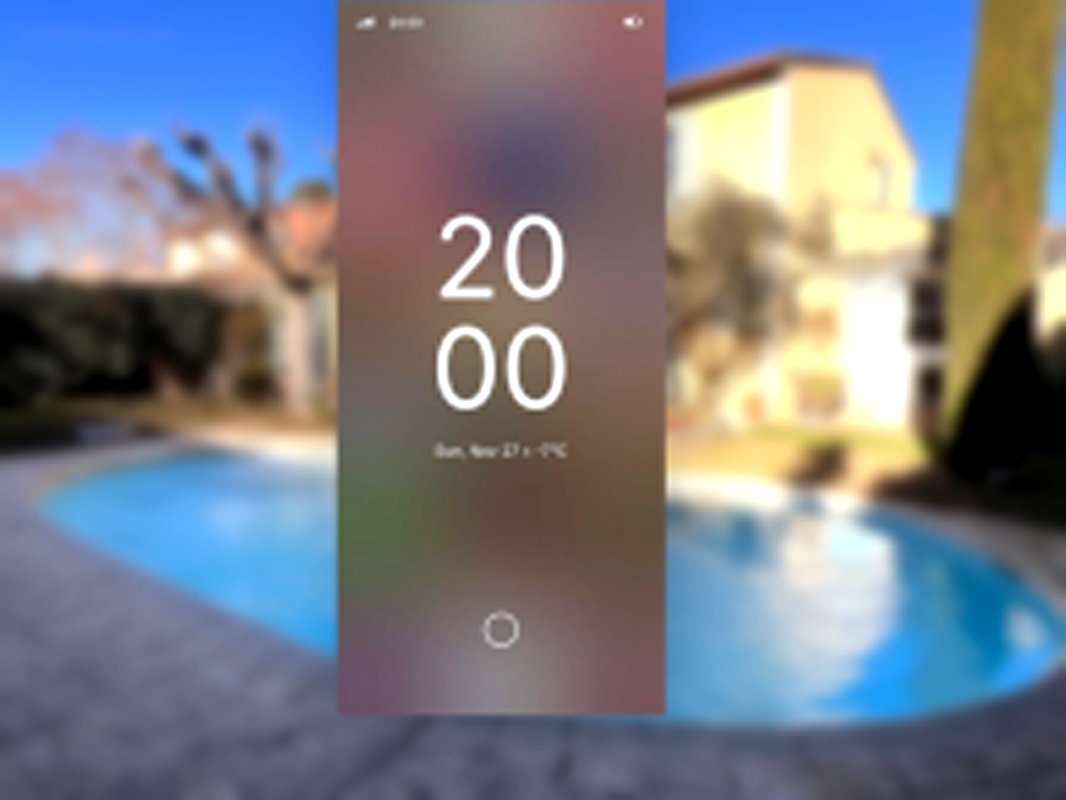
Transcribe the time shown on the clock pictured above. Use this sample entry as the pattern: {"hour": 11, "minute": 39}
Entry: {"hour": 20, "minute": 0}
